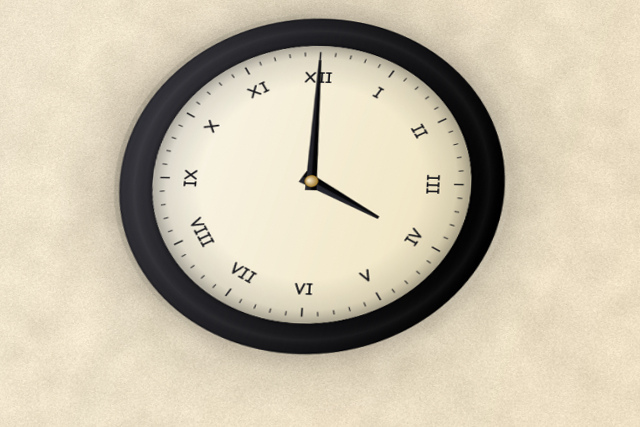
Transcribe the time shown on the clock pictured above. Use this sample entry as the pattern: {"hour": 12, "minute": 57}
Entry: {"hour": 4, "minute": 0}
